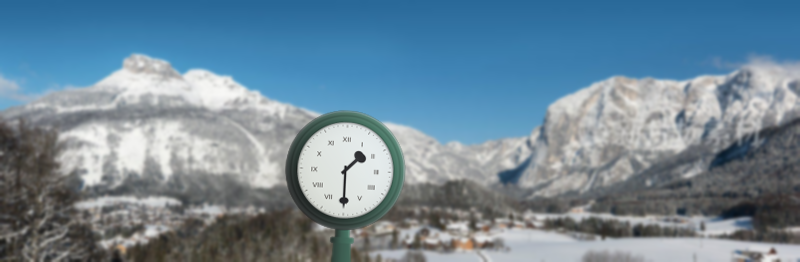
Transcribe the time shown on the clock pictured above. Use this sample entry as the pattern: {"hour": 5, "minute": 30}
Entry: {"hour": 1, "minute": 30}
